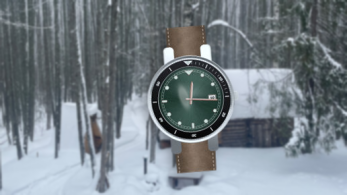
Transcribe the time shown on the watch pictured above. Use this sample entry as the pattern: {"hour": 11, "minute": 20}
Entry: {"hour": 12, "minute": 16}
